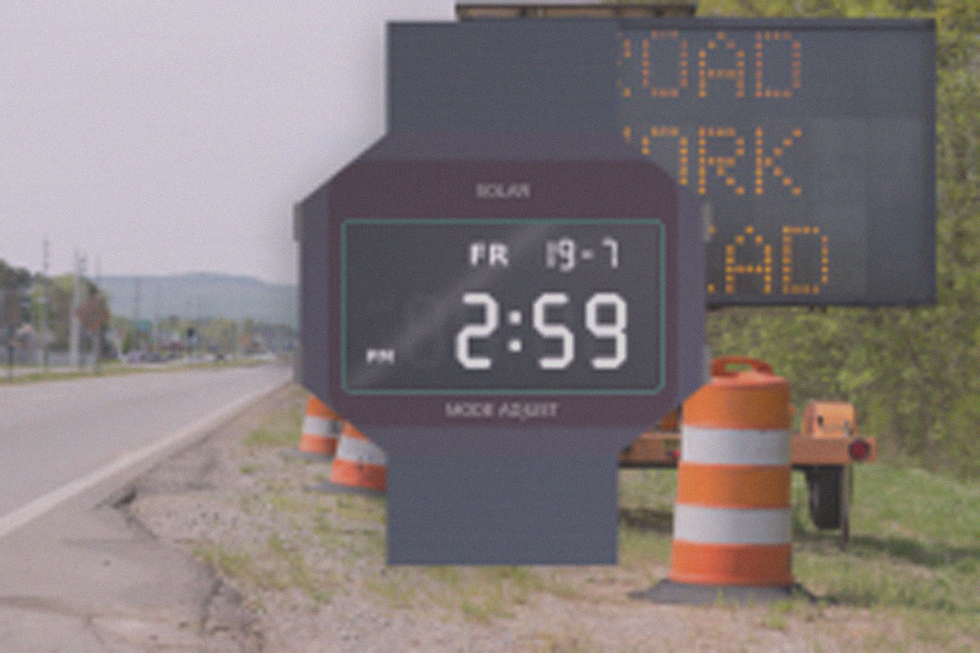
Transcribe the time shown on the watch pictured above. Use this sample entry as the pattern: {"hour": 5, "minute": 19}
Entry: {"hour": 2, "minute": 59}
